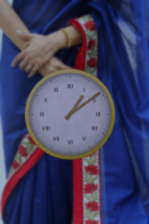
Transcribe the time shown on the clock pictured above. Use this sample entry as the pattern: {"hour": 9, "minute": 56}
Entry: {"hour": 1, "minute": 9}
